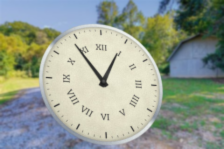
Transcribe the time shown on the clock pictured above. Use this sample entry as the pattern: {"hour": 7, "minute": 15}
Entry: {"hour": 12, "minute": 54}
